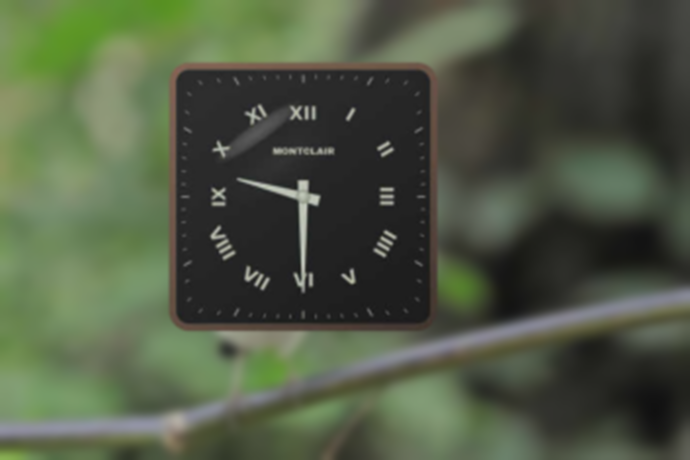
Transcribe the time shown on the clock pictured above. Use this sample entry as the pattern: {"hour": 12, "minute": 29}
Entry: {"hour": 9, "minute": 30}
